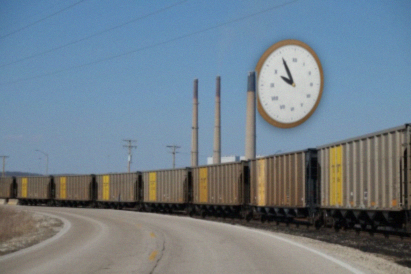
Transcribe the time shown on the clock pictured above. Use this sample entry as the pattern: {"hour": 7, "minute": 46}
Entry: {"hour": 9, "minute": 55}
